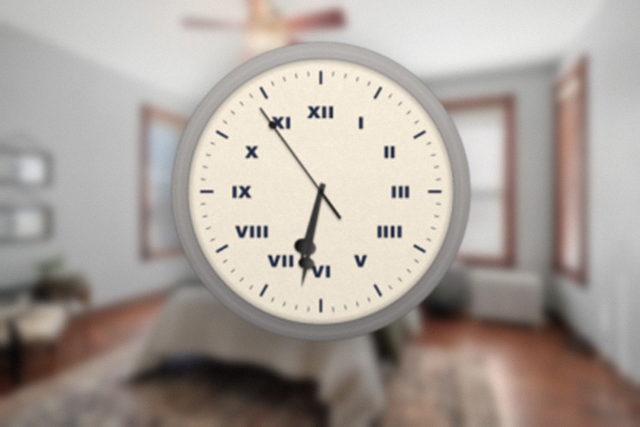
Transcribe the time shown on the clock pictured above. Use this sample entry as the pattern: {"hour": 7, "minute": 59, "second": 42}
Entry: {"hour": 6, "minute": 31, "second": 54}
